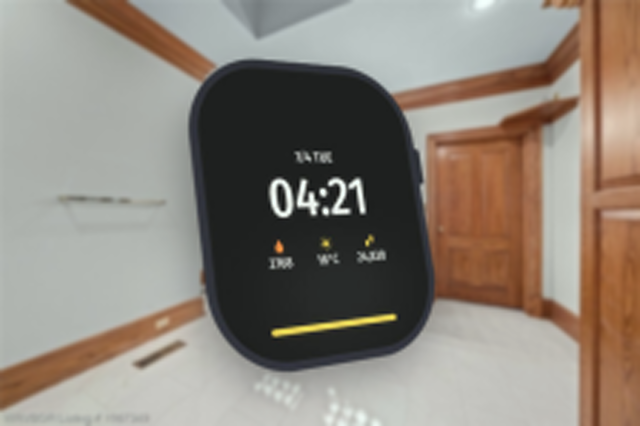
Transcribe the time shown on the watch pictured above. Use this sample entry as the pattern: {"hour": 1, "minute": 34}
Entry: {"hour": 4, "minute": 21}
